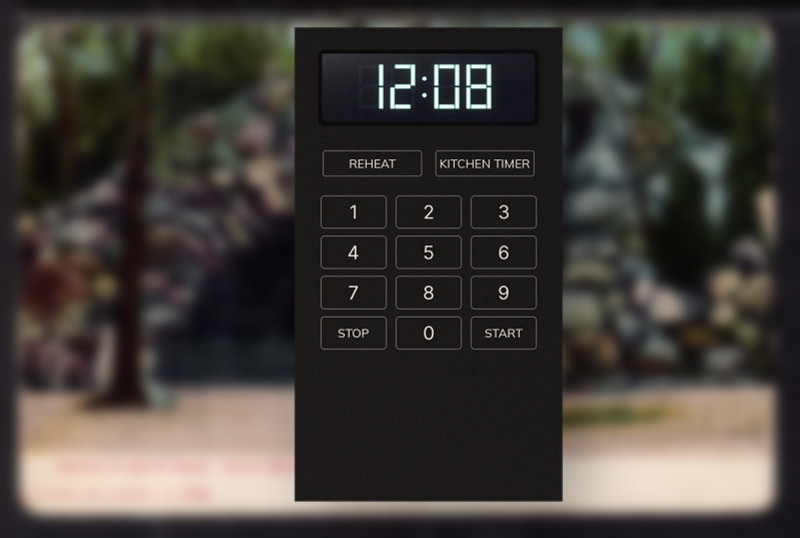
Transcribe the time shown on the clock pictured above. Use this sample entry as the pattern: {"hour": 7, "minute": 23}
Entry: {"hour": 12, "minute": 8}
